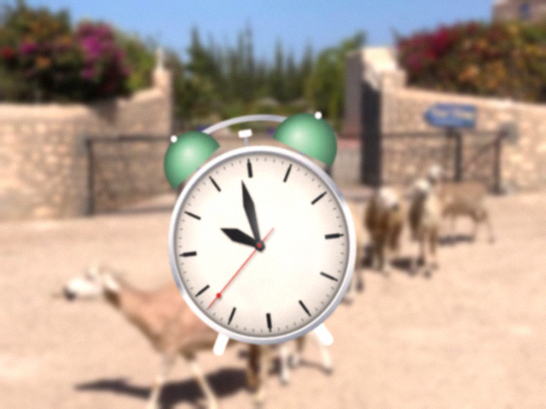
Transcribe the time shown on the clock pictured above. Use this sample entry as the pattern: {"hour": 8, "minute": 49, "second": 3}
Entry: {"hour": 9, "minute": 58, "second": 38}
